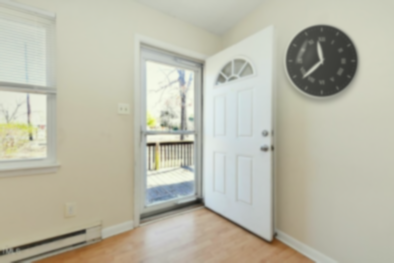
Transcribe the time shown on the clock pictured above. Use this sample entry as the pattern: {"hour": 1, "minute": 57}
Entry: {"hour": 11, "minute": 38}
